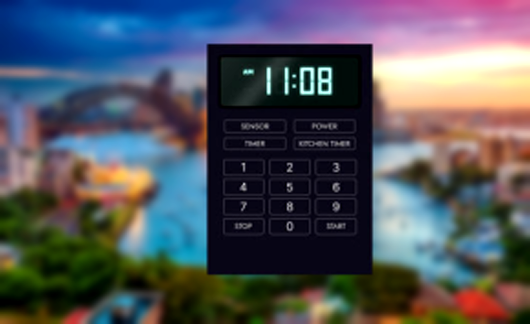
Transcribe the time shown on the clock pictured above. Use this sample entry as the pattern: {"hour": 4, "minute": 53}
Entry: {"hour": 11, "minute": 8}
